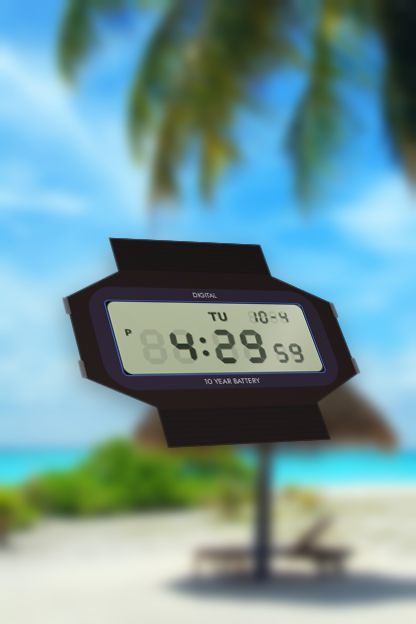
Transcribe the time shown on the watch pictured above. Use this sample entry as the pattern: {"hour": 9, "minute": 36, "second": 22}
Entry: {"hour": 4, "minute": 29, "second": 59}
